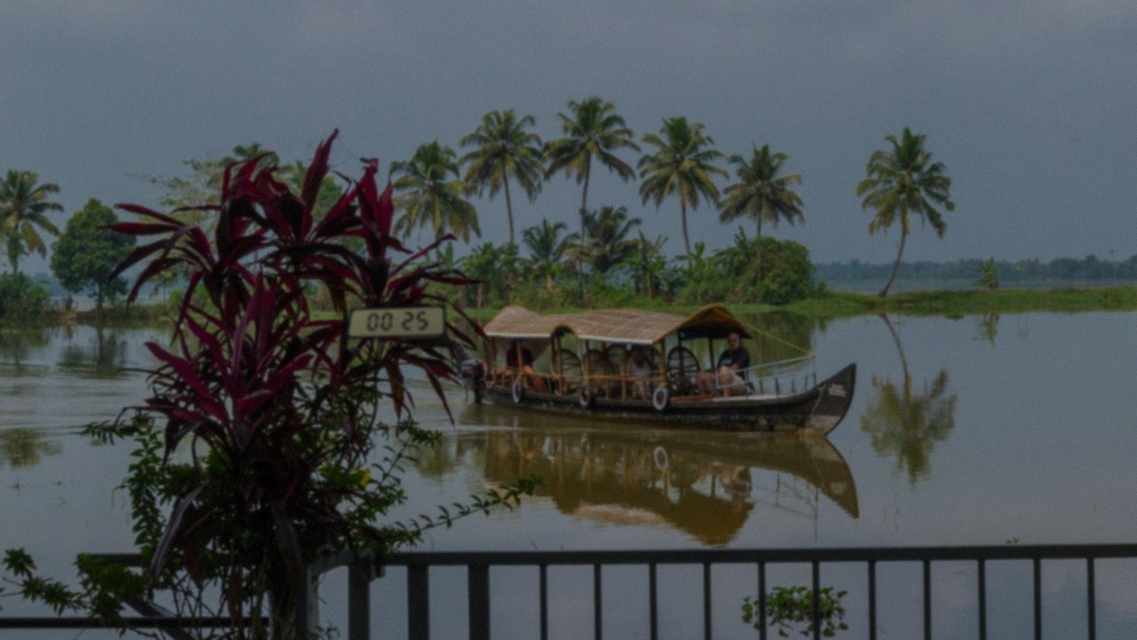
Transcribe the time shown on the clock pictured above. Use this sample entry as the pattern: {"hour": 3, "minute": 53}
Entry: {"hour": 0, "minute": 25}
